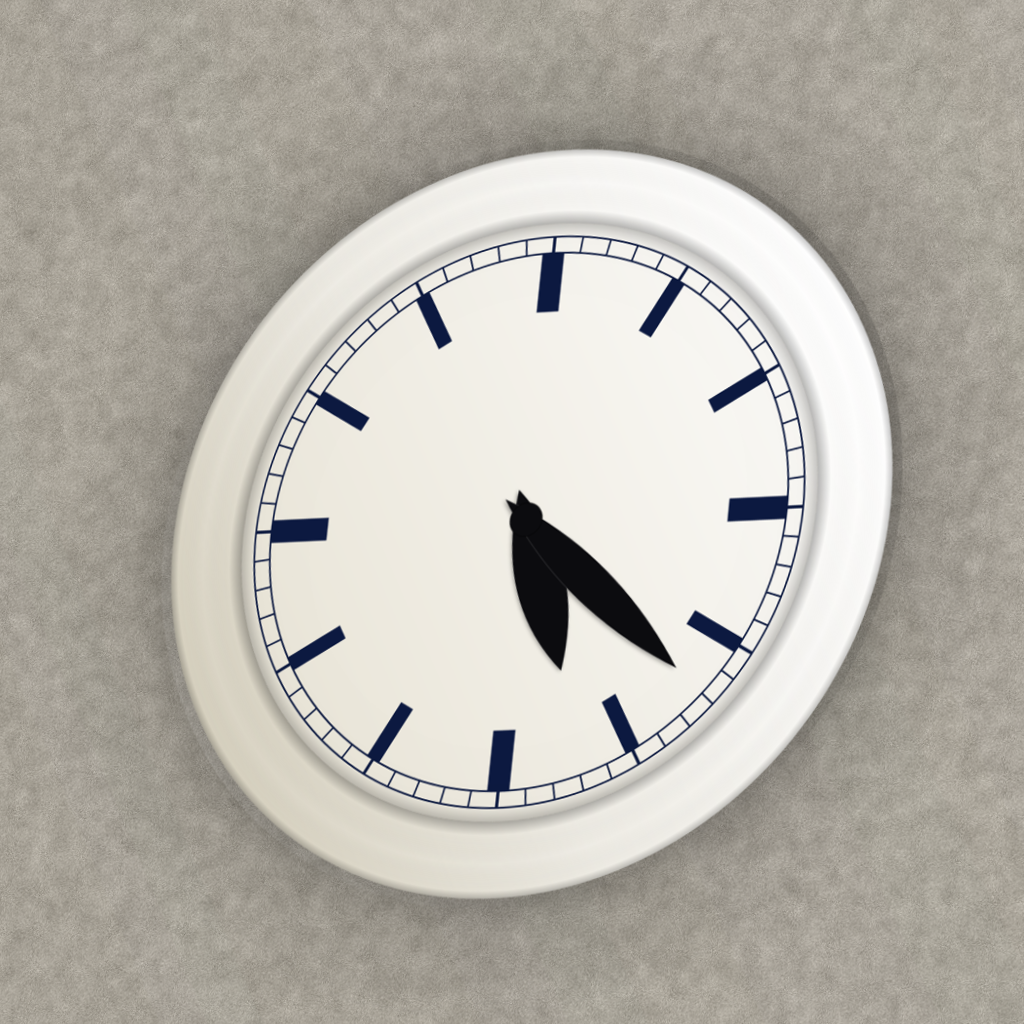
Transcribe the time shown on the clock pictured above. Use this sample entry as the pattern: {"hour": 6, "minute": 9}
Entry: {"hour": 5, "minute": 22}
